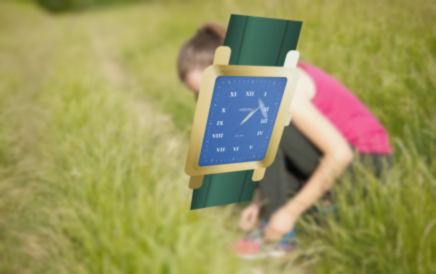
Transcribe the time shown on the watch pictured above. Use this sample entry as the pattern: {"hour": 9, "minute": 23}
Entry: {"hour": 1, "minute": 7}
